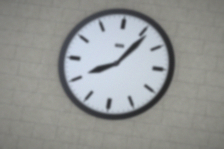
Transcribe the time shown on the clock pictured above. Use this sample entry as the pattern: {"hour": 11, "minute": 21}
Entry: {"hour": 8, "minute": 6}
